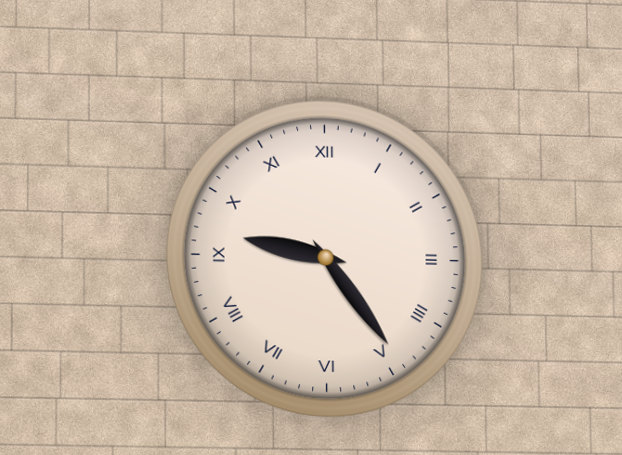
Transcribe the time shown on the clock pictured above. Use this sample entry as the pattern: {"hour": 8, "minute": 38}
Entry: {"hour": 9, "minute": 24}
